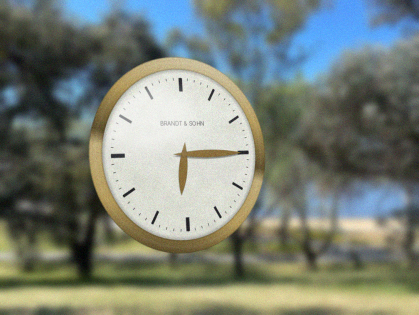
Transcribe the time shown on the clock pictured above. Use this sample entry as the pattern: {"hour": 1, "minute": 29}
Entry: {"hour": 6, "minute": 15}
